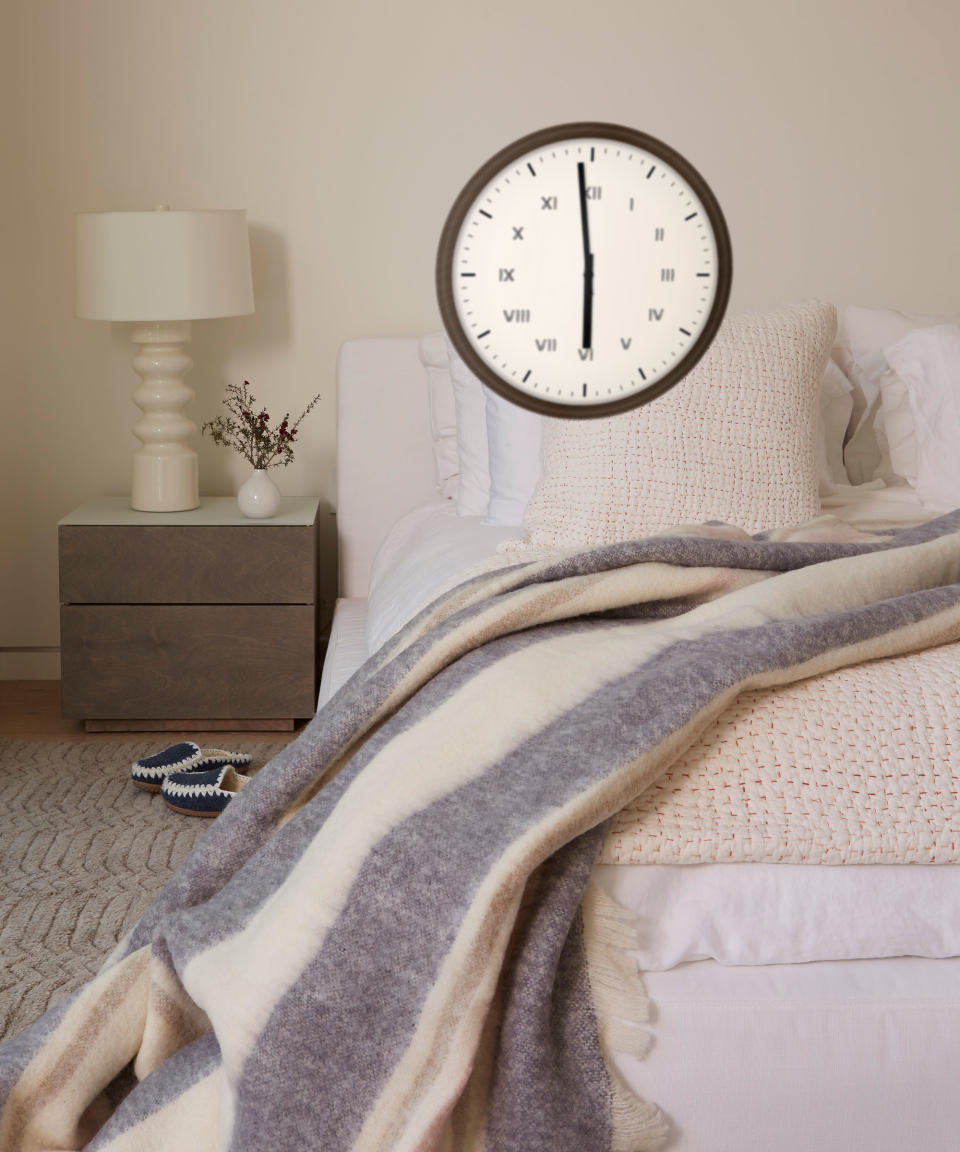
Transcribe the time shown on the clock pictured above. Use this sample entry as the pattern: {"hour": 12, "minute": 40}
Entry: {"hour": 5, "minute": 59}
